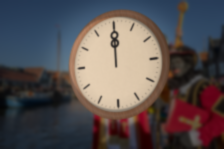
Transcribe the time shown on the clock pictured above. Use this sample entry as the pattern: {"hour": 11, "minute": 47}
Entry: {"hour": 12, "minute": 0}
